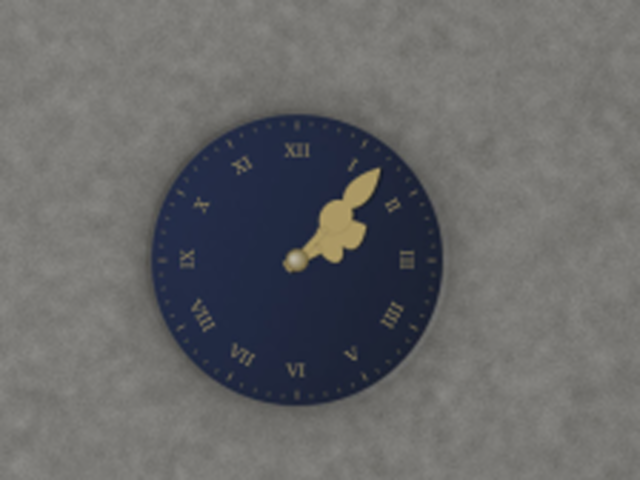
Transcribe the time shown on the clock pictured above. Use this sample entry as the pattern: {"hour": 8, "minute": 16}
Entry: {"hour": 2, "minute": 7}
